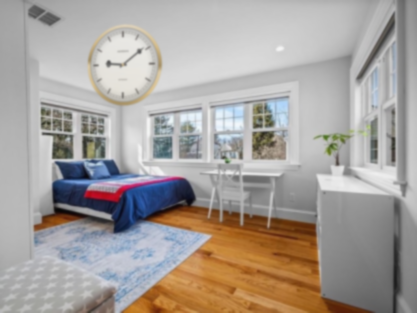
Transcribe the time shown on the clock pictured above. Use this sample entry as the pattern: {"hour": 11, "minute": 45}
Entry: {"hour": 9, "minute": 9}
